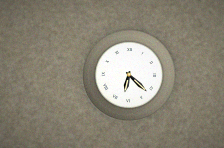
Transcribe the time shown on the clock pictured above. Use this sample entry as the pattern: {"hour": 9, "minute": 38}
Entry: {"hour": 6, "minute": 22}
